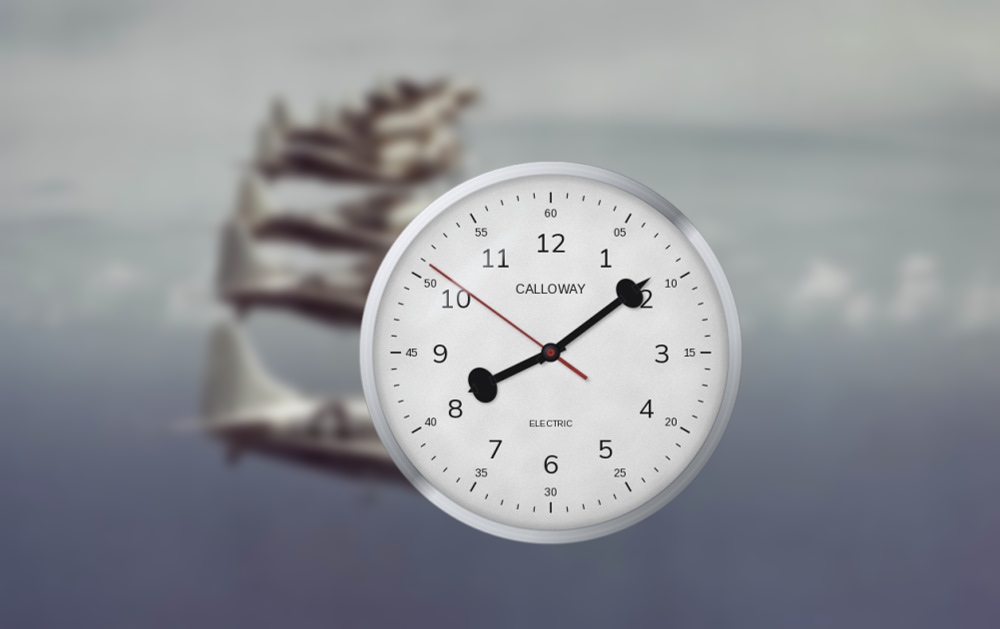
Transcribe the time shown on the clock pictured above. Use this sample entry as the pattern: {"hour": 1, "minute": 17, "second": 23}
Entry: {"hour": 8, "minute": 8, "second": 51}
